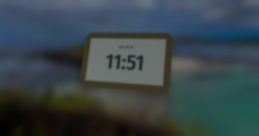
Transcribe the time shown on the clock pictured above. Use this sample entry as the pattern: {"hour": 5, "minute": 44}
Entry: {"hour": 11, "minute": 51}
